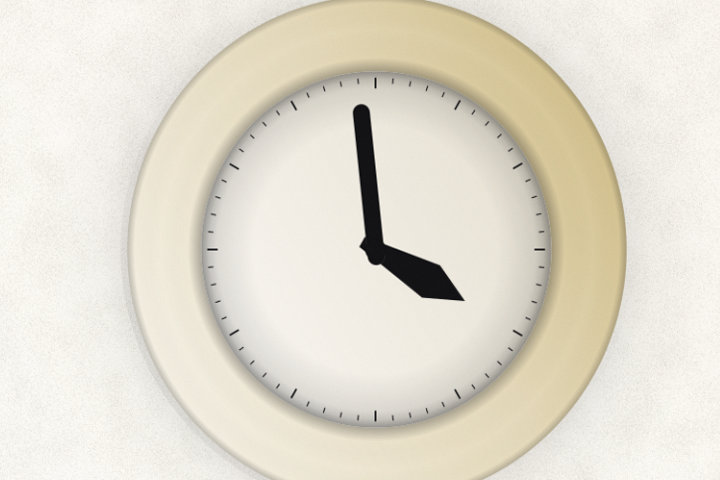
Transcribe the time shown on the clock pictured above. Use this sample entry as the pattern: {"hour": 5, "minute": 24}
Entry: {"hour": 3, "minute": 59}
